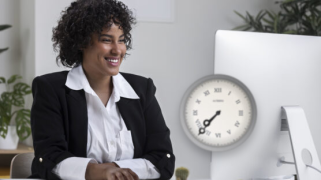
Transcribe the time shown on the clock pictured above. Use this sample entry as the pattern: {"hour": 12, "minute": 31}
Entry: {"hour": 7, "minute": 37}
